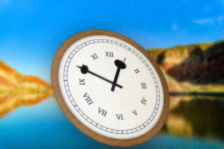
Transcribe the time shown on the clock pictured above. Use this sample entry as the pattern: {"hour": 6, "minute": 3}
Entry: {"hour": 12, "minute": 49}
